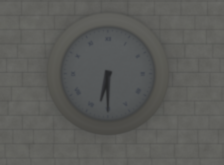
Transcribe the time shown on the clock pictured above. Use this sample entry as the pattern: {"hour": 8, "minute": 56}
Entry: {"hour": 6, "minute": 30}
